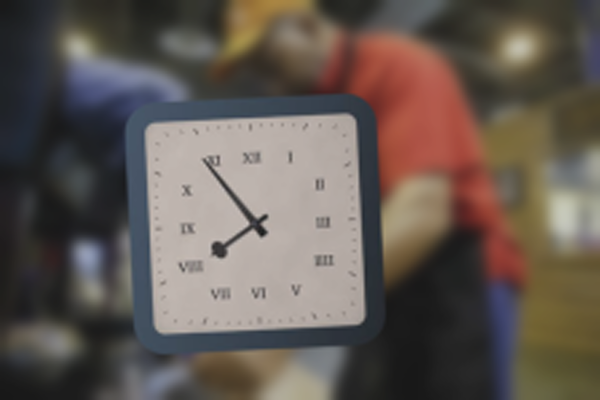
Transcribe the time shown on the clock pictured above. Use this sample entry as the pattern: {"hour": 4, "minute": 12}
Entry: {"hour": 7, "minute": 54}
